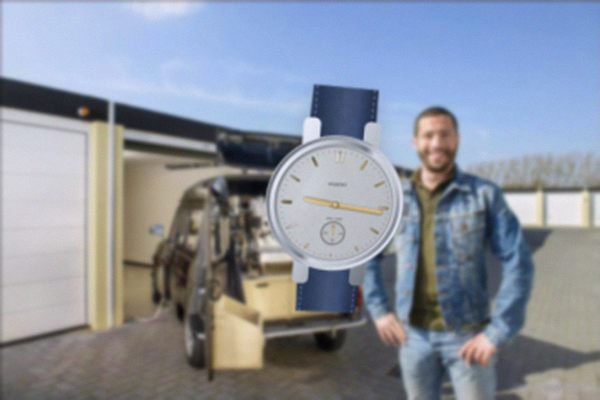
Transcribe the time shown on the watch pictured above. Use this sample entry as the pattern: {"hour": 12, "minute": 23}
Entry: {"hour": 9, "minute": 16}
